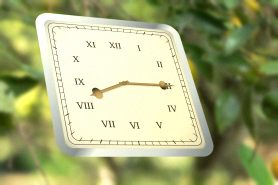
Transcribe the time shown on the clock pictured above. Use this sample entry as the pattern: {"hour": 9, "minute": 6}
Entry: {"hour": 8, "minute": 15}
